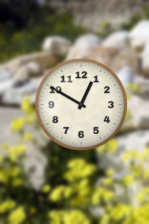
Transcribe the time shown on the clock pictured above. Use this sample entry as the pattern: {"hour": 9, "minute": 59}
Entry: {"hour": 12, "minute": 50}
